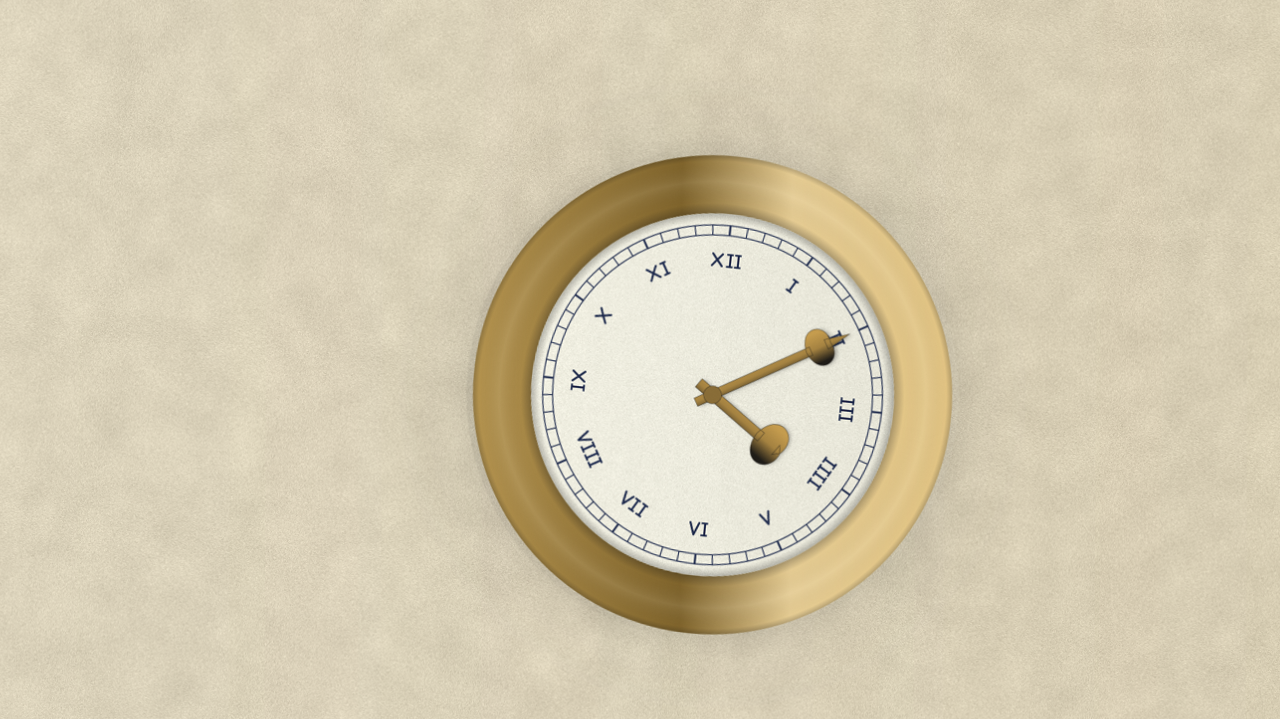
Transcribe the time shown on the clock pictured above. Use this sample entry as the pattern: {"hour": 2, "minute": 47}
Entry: {"hour": 4, "minute": 10}
